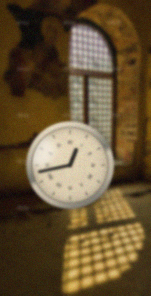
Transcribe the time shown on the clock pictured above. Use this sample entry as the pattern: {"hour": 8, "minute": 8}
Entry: {"hour": 12, "minute": 43}
